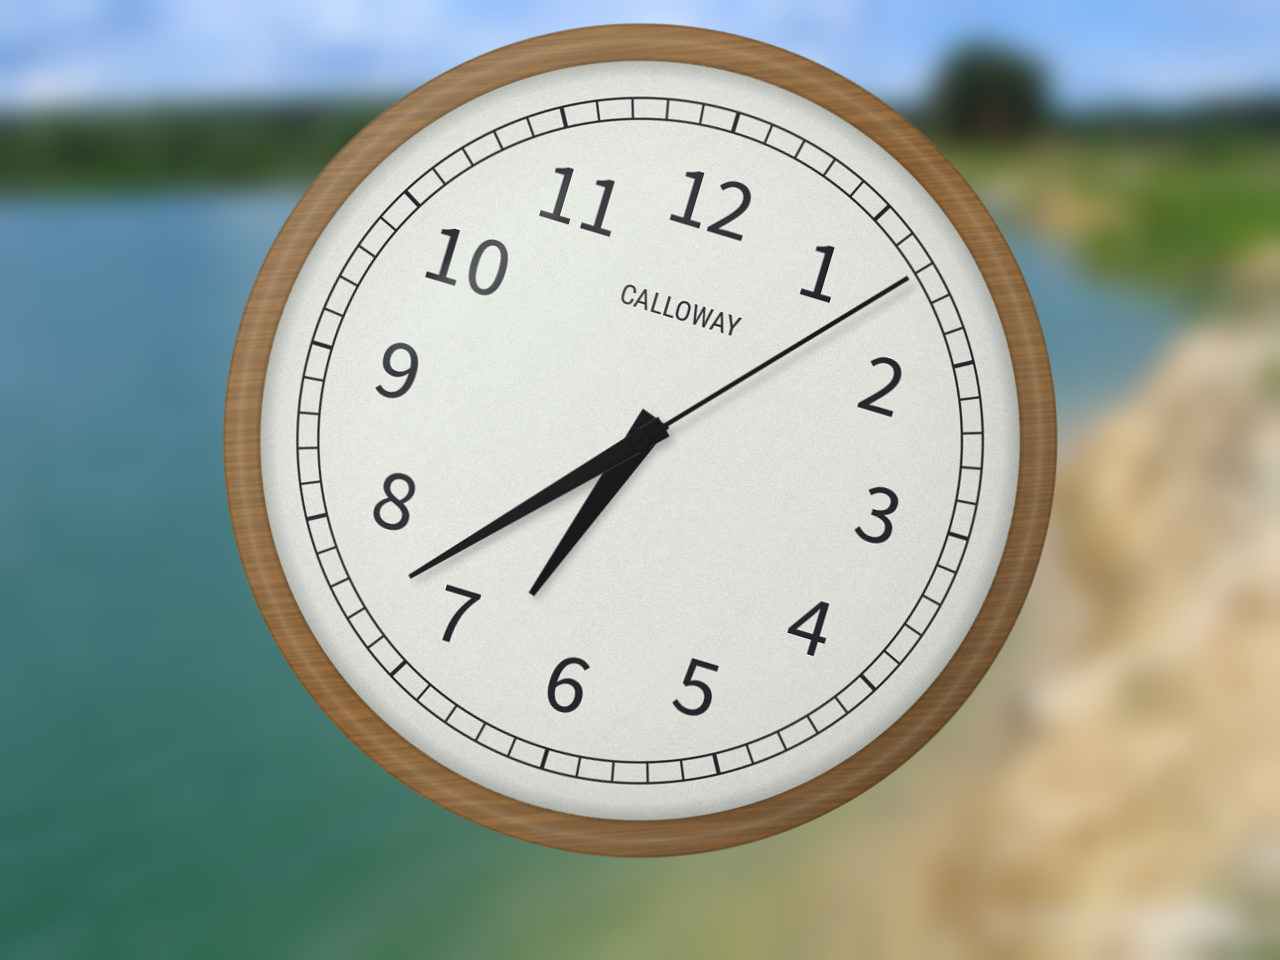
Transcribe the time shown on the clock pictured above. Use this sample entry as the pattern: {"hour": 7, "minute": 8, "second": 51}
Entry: {"hour": 6, "minute": 37, "second": 7}
